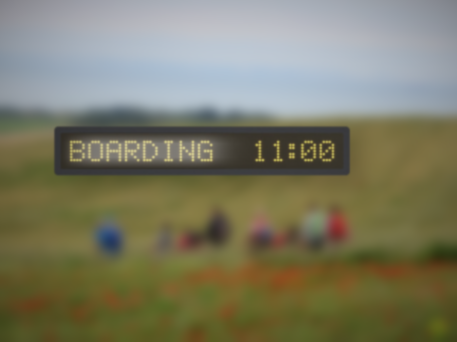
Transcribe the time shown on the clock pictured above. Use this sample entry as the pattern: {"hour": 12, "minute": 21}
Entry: {"hour": 11, "minute": 0}
